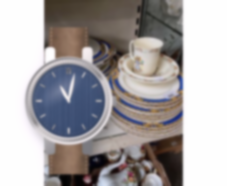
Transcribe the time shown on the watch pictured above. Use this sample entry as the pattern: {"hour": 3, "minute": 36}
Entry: {"hour": 11, "minute": 2}
